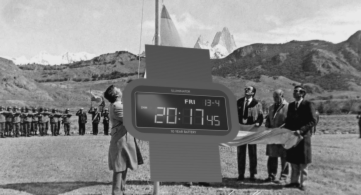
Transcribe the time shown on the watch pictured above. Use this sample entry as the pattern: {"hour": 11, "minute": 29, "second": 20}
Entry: {"hour": 20, "minute": 17, "second": 45}
